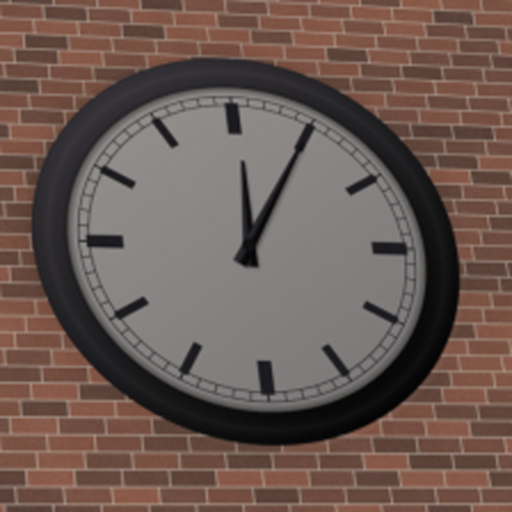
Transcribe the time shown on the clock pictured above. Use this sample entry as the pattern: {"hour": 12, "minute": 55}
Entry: {"hour": 12, "minute": 5}
